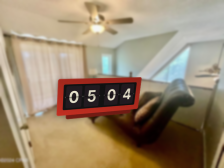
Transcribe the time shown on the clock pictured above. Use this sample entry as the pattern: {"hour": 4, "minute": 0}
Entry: {"hour": 5, "minute": 4}
